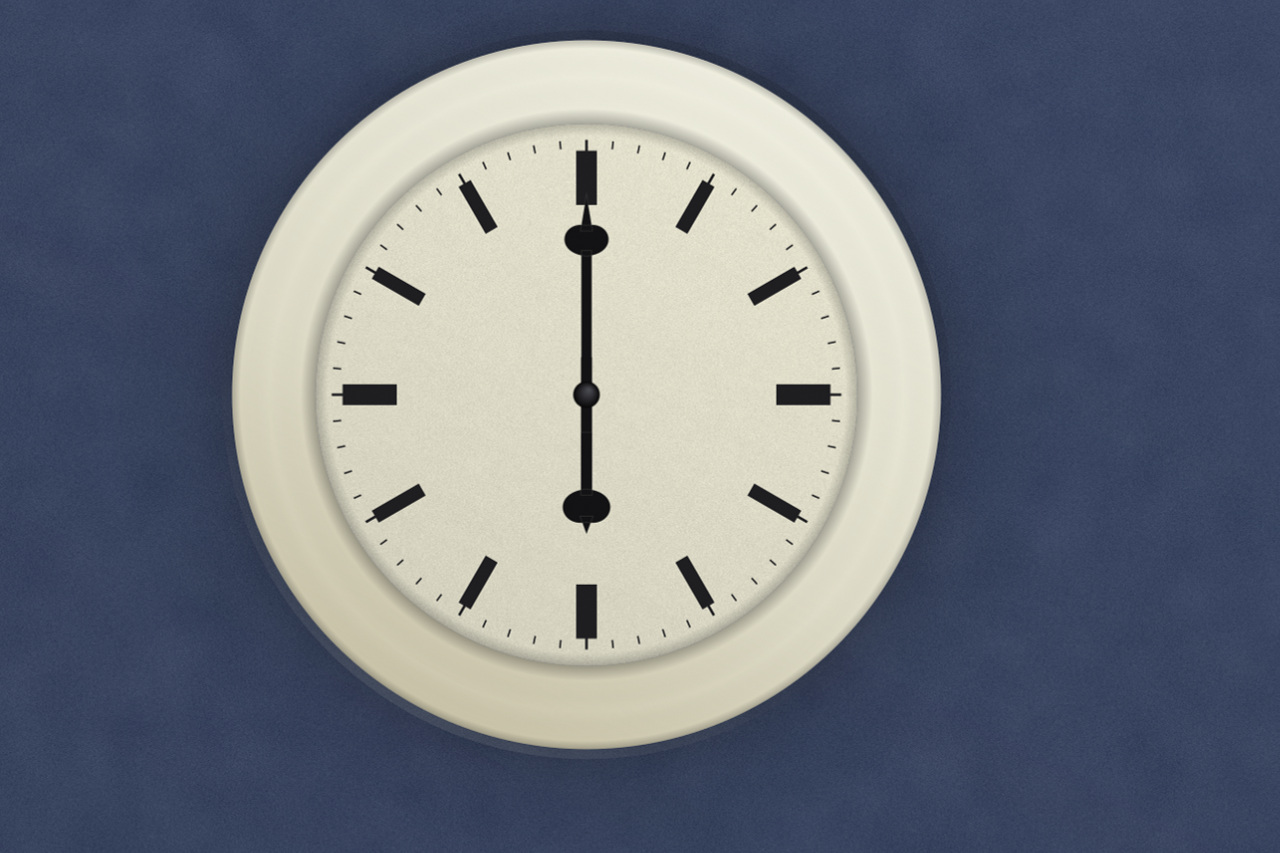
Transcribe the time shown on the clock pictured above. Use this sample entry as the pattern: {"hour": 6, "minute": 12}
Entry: {"hour": 6, "minute": 0}
